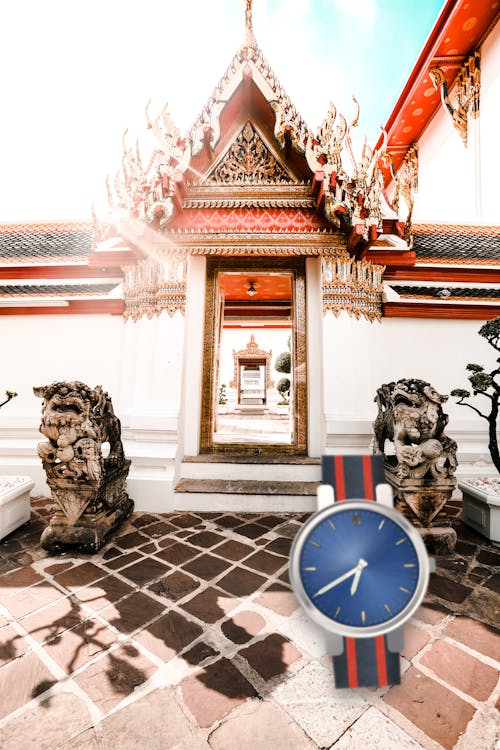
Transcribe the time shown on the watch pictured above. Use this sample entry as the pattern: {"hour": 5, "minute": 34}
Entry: {"hour": 6, "minute": 40}
